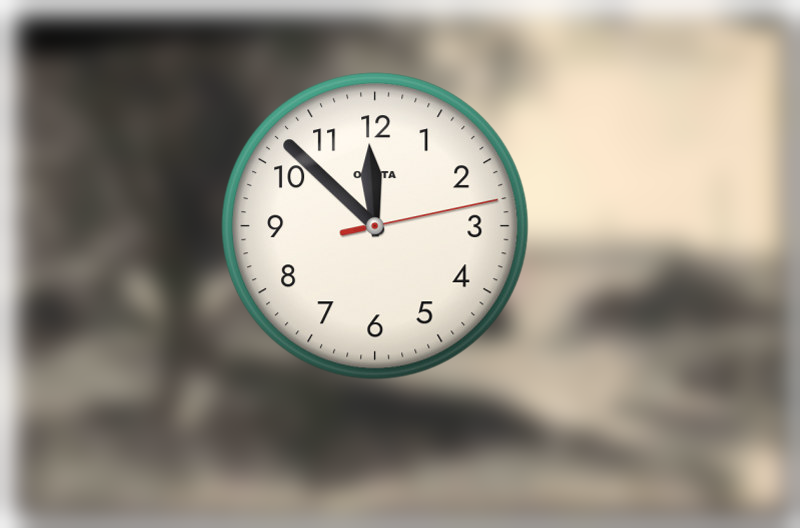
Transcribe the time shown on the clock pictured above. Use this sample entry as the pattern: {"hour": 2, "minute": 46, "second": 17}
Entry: {"hour": 11, "minute": 52, "second": 13}
